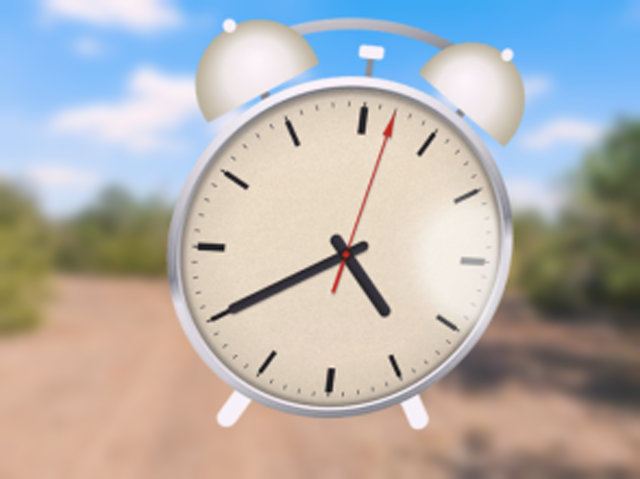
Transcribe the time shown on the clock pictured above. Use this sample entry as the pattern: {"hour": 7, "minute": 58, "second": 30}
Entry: {"hour": 4, "minute": 40, "second": 2}
